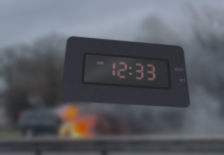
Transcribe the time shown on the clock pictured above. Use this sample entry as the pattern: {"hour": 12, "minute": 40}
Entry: {"hour": 12, "minute": 33}
